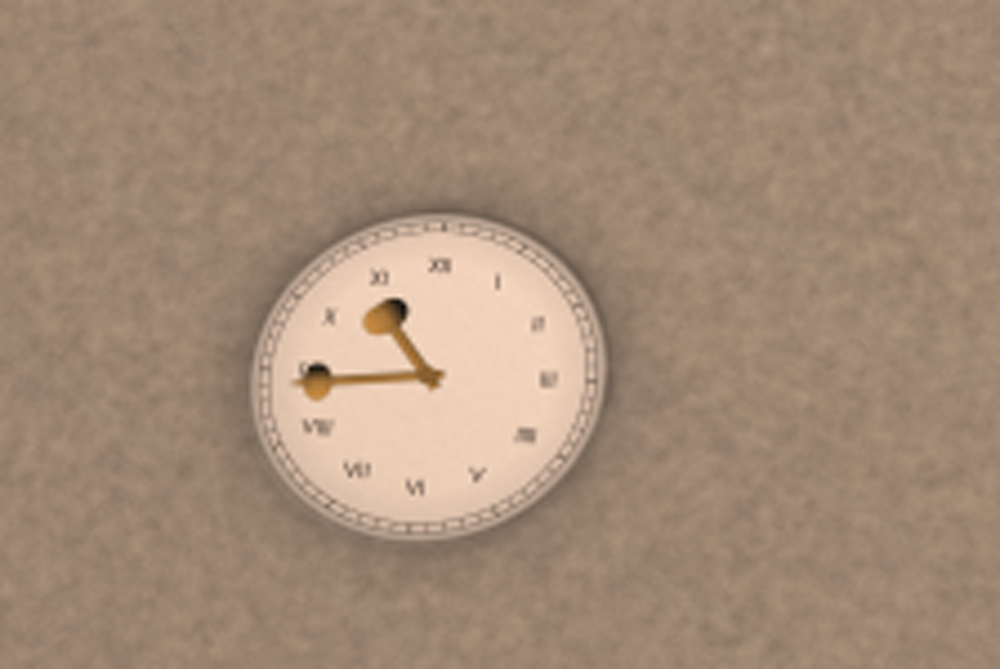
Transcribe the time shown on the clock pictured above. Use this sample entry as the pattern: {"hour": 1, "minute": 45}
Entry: {"hour": 10, "minute": 44}
